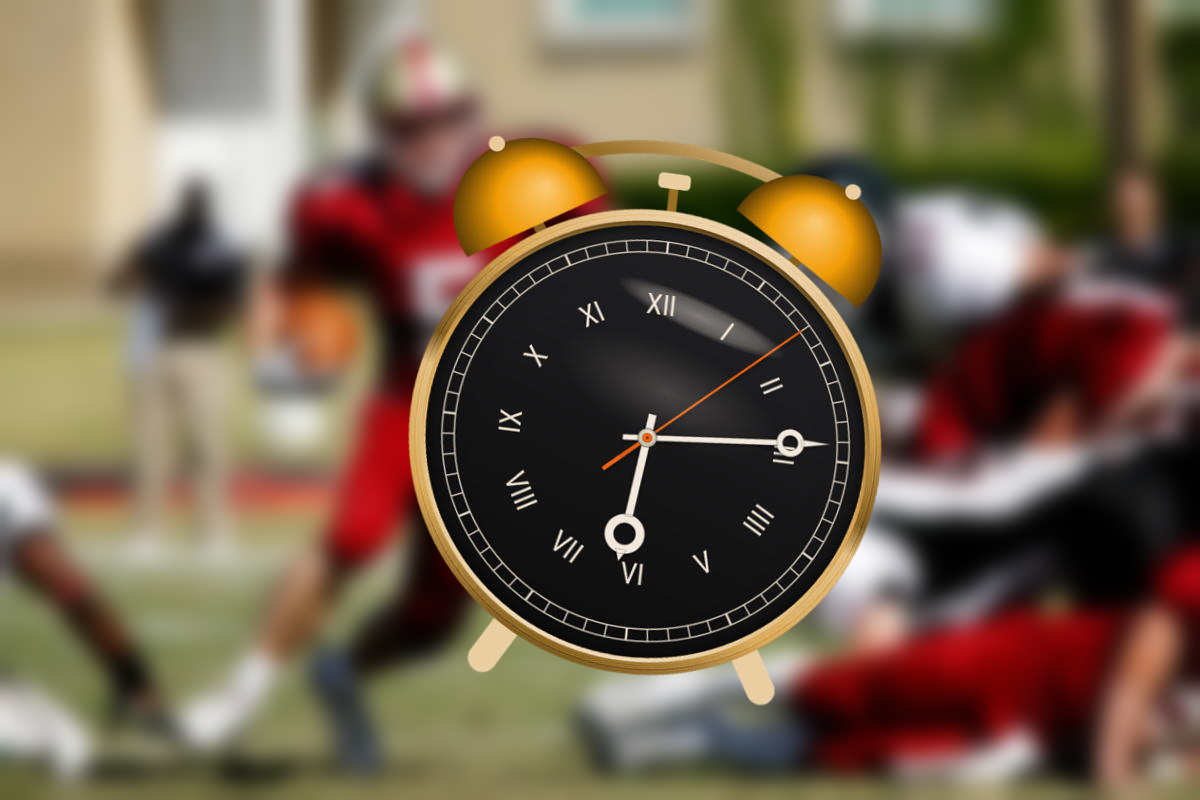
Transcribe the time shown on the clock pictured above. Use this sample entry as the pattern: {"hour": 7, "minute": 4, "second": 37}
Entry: {"hour": 6, "minute": 14, "second": 8}
